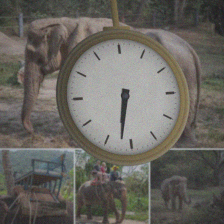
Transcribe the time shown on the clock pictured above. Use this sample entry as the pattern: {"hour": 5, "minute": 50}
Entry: {"hour": 6, "minute": 32}
